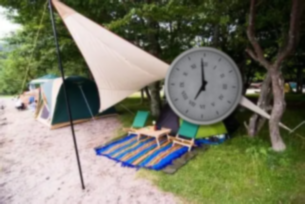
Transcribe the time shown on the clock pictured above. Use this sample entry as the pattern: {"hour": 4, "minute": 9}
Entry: {"hour": 6, "minute": 59}
